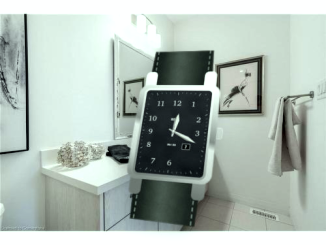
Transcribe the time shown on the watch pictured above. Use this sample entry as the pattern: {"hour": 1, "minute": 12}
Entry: {"hour": 12, "minute": 19}
